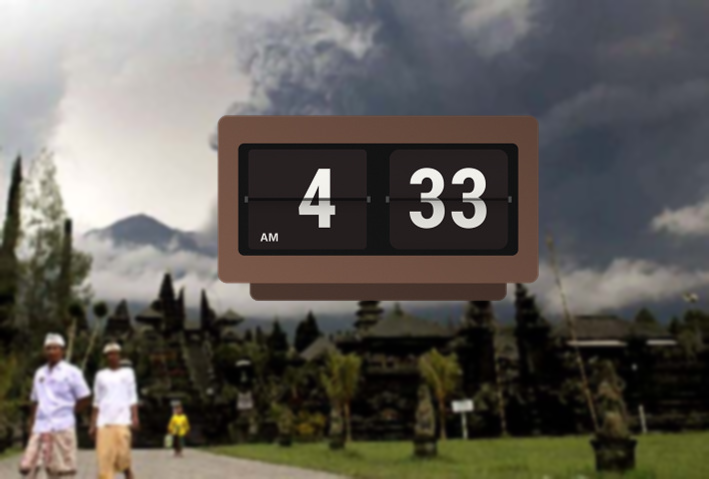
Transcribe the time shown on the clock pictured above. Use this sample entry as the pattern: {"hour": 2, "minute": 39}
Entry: {"hour": 4, "minute": 33}
